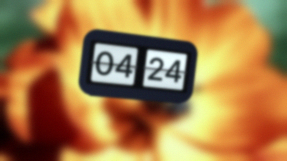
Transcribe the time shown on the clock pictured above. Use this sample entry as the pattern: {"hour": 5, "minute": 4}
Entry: {"hour": 4, "minute": 24}
